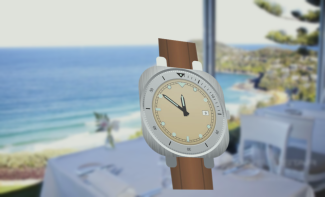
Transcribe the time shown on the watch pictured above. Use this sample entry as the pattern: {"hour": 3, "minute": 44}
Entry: {"hour": 11, "minute": 51}
